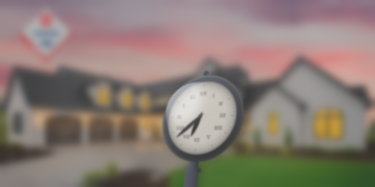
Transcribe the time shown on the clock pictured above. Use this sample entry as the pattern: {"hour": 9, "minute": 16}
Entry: {"hour": 6, "minute": 38}
